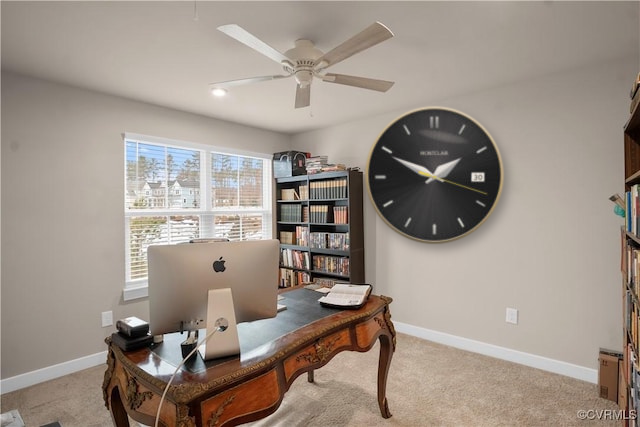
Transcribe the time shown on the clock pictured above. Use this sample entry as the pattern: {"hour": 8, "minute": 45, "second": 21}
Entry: {"hour": 1, "minute": 49, "second": 18}
